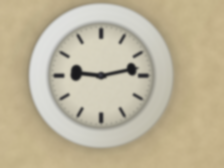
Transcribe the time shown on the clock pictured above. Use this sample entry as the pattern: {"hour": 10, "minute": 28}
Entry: {"hour": 9, "minute": 13}
